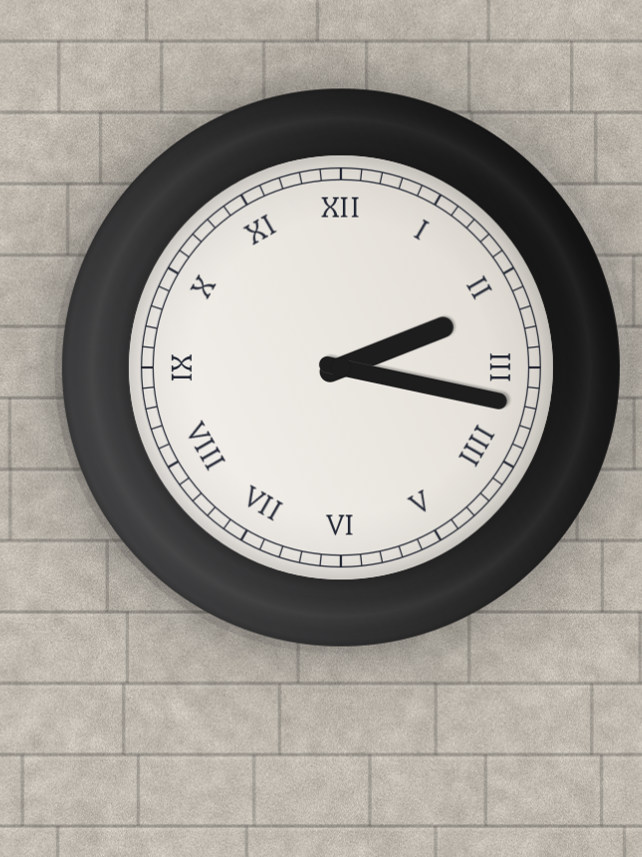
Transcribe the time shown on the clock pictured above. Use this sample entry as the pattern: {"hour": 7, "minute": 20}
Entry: {"hour": 2, "minute": 17}
